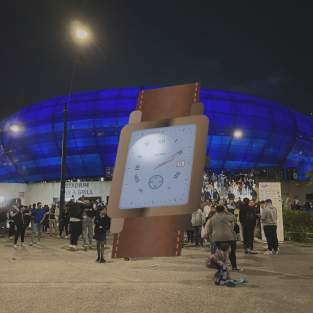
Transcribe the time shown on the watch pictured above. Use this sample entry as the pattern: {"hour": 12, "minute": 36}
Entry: {"hour": 2, "minute": 9}
